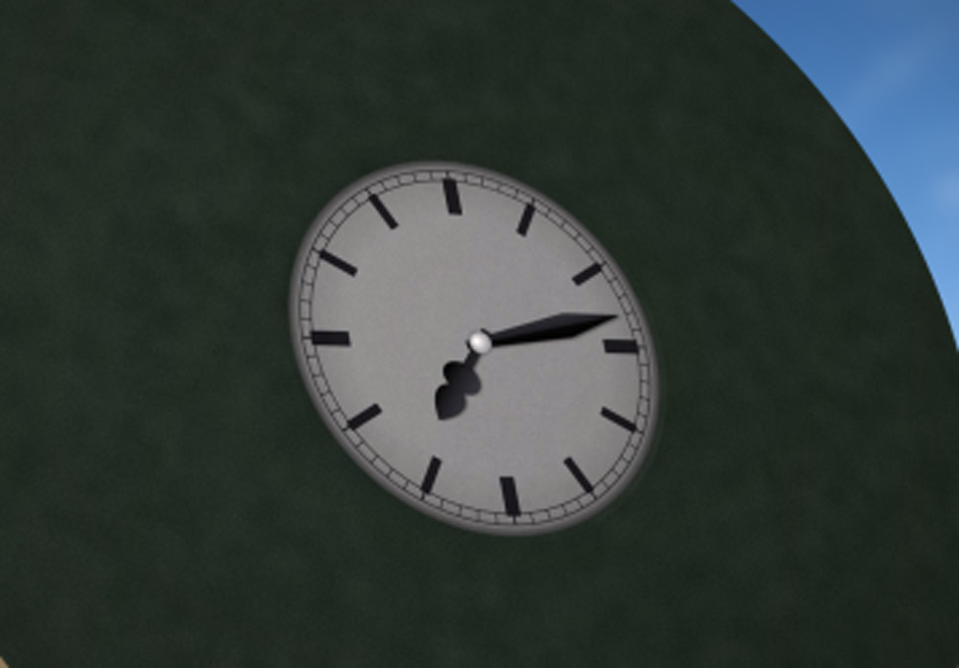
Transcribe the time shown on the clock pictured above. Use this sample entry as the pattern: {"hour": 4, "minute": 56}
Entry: {"hour": 7, "minute": 13}
